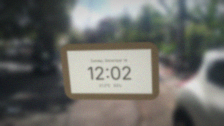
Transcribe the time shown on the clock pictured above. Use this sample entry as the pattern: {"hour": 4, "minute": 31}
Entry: {"hour": 12, "minute": 2}
